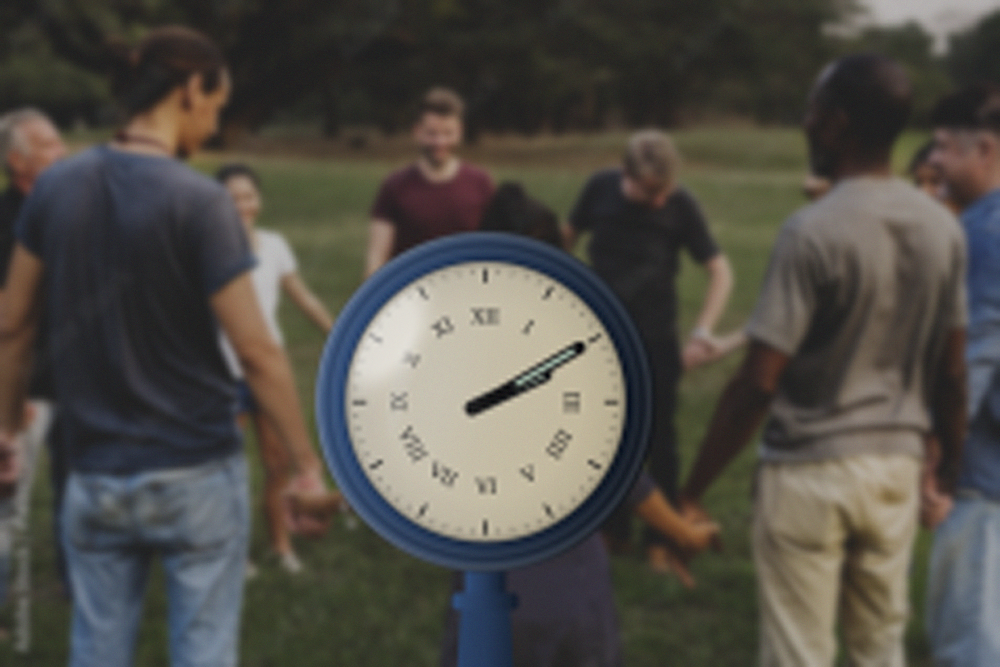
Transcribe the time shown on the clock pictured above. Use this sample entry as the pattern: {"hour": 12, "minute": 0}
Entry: {"hour": 2, "minute": 10}
